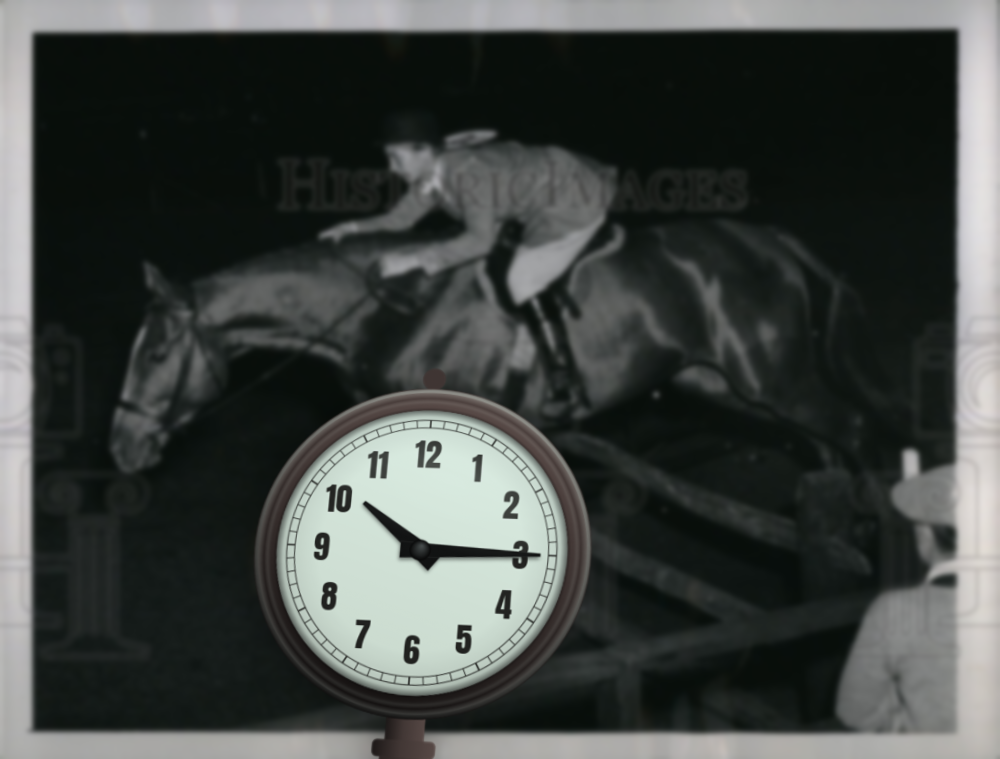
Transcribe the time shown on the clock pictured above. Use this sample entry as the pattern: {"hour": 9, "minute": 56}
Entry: {"hour": 10, "minute": 15}
